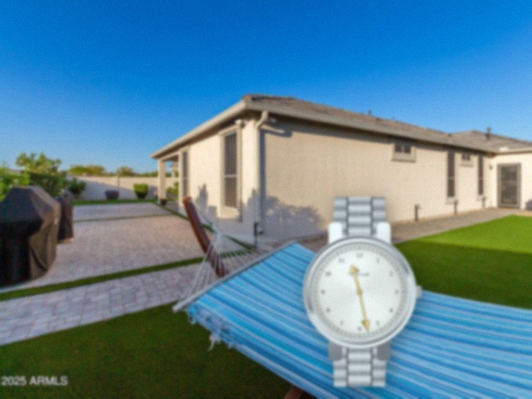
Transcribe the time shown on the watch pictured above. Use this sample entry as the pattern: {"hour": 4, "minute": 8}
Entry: {"hour": 11, "minute": 28}
